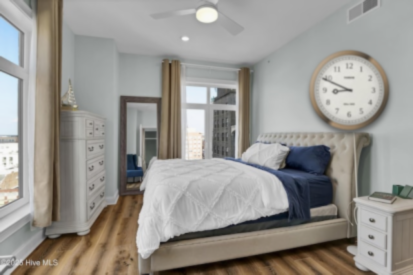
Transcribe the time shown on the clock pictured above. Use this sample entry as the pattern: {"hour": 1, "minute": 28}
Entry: {"hour": 8, "minute": 49}
